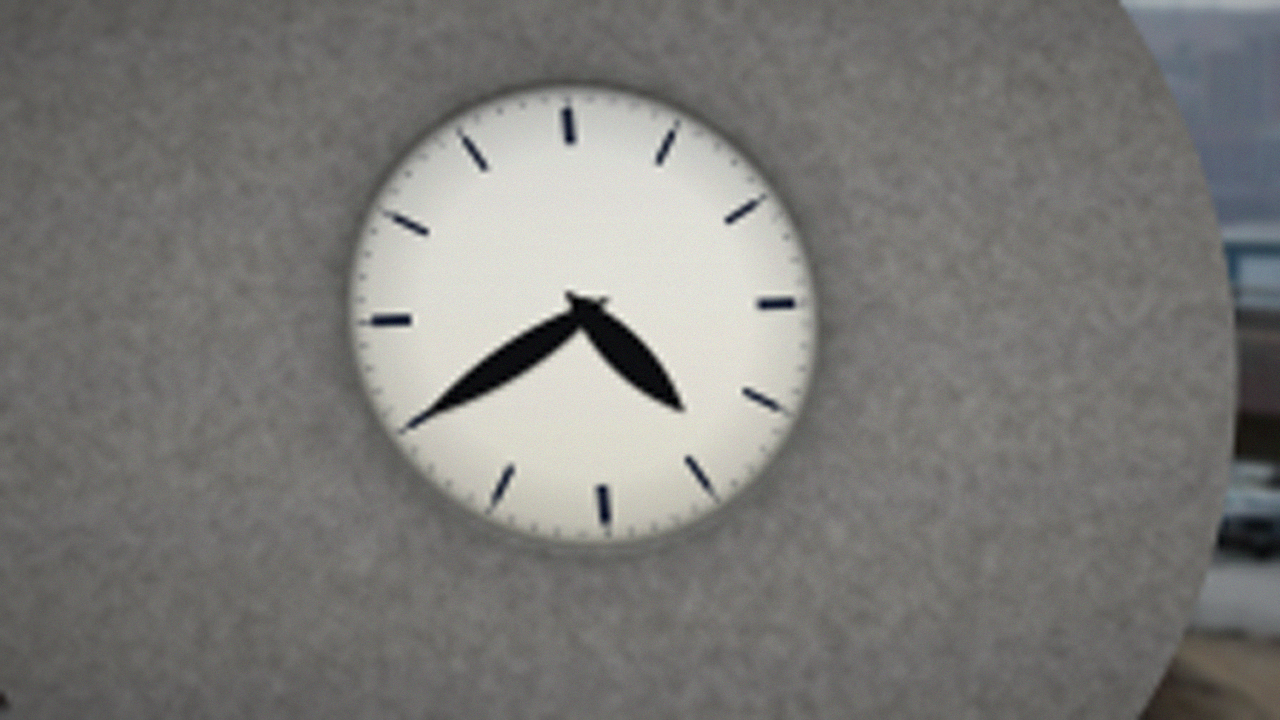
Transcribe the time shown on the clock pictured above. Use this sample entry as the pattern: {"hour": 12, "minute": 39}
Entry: {"hour": 4, "minute": 40}
